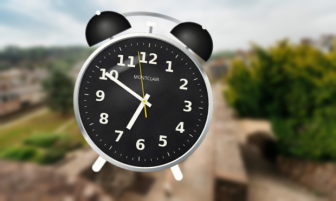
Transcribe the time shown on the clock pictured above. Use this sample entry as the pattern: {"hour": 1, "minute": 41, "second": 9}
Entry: {"hour": 6, "minute": 49, "second": 58}
